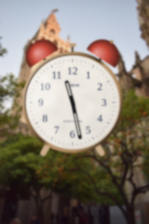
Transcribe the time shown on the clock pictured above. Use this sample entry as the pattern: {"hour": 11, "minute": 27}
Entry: {"hour": 11, "minute": 28}
